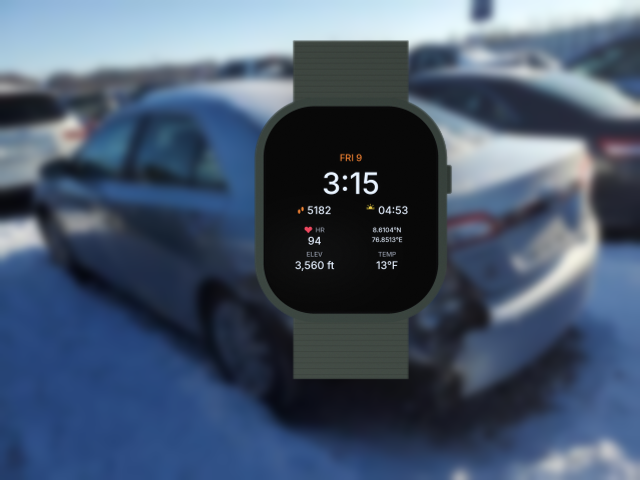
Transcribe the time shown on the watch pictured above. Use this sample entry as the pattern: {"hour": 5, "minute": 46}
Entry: {"hour": 3, "minute": 15}
